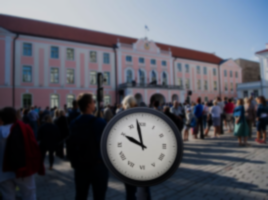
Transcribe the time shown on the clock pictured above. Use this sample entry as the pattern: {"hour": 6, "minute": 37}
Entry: {"hour": 9, "minute": 58}
